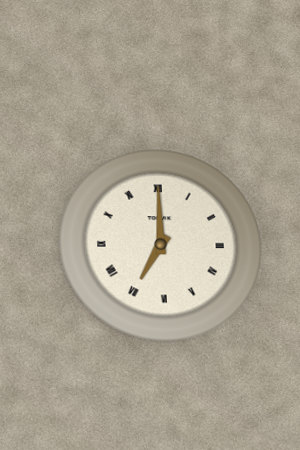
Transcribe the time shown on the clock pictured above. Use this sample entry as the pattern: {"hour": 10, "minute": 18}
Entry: {"hour": 7, "minute": 0}
